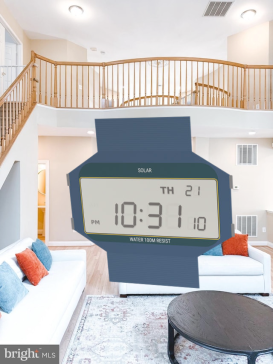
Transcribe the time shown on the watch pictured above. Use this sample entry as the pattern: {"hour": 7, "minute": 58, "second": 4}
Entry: {"hour": 10, "minute": 31, "second": 10}
